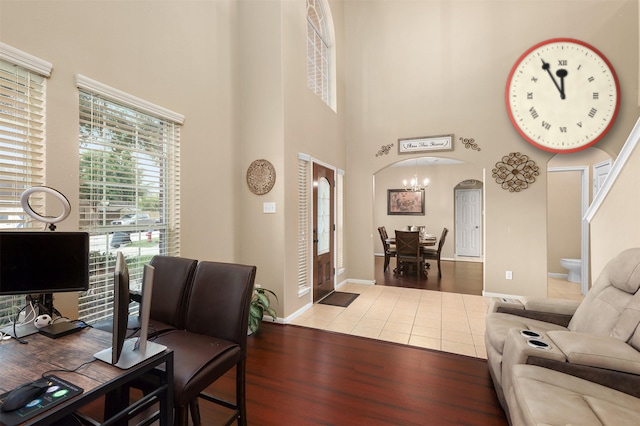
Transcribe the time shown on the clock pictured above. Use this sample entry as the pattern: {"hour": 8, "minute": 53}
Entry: {"hour": 11, "minute": 55}
